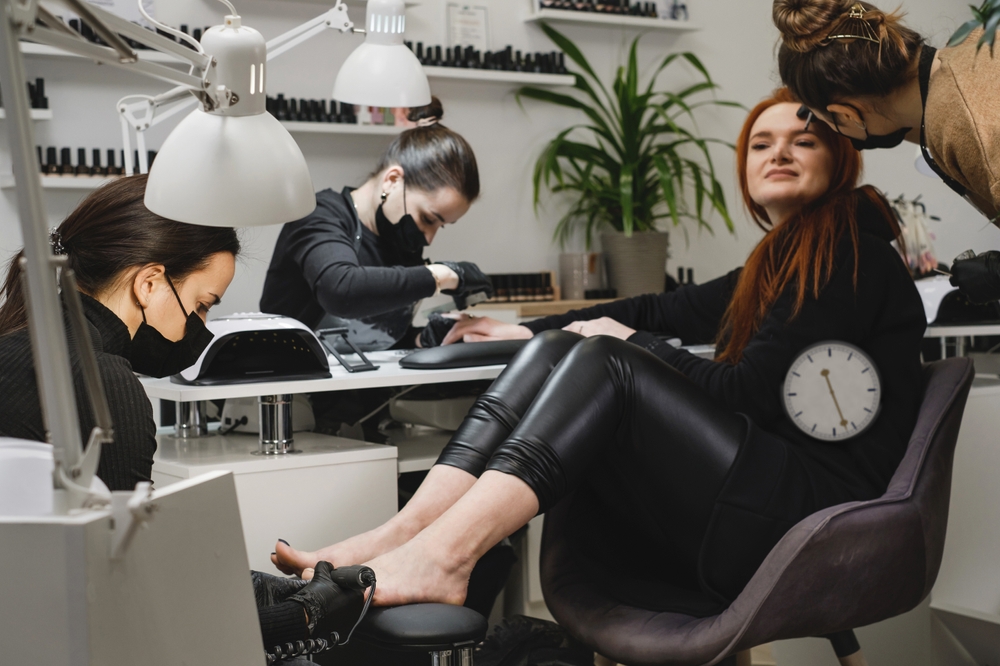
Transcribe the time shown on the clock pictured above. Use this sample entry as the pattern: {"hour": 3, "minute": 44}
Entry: {"hour": 11, "minute": 27}
